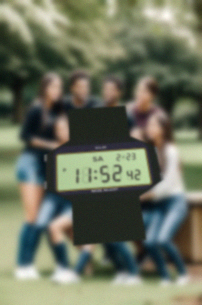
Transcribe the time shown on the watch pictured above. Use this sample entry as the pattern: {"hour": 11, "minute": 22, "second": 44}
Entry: {"hour": 11, "minute": 52, "second": 42}
